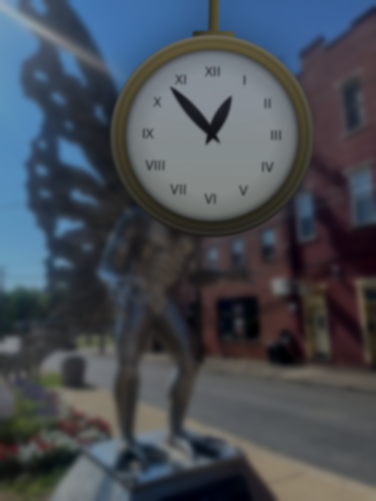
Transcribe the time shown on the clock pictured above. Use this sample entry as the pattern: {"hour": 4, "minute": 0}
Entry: {"hour": 12, "minute": 53}
